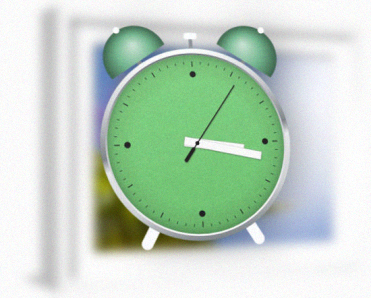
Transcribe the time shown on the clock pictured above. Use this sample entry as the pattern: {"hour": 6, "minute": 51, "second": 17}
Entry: {"hour": 3, "minute": 17, "second": 6}
